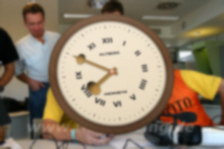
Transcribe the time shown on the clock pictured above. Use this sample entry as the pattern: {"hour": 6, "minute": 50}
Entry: {"hour": 7, "minute": 50}
